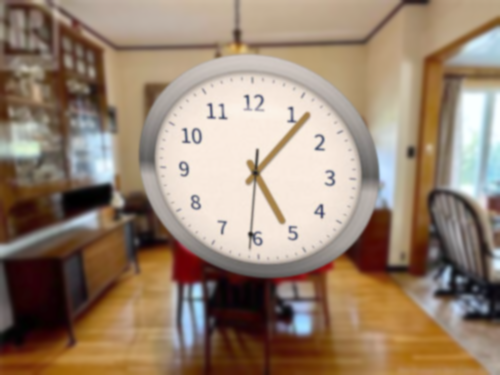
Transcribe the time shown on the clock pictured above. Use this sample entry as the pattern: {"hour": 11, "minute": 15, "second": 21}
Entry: {"hour": 5, "minute": 6, "second": 31}
